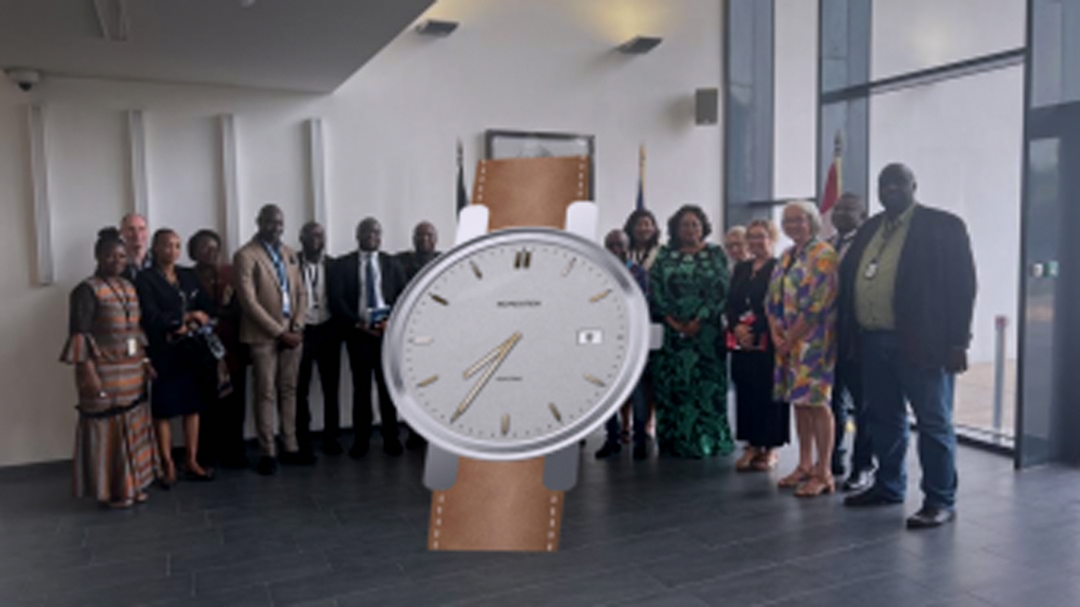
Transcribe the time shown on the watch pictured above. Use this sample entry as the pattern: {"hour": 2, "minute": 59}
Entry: {"hour": 7, "minute": 35}
